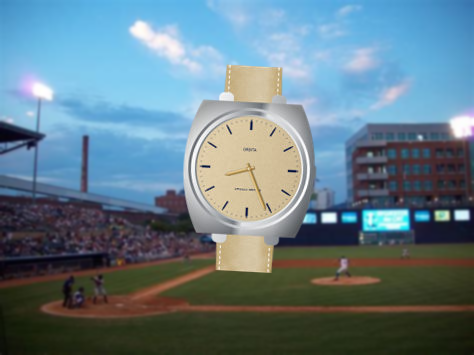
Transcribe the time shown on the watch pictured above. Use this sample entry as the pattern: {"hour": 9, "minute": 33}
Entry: {"hour": 8, "minute": 26}
